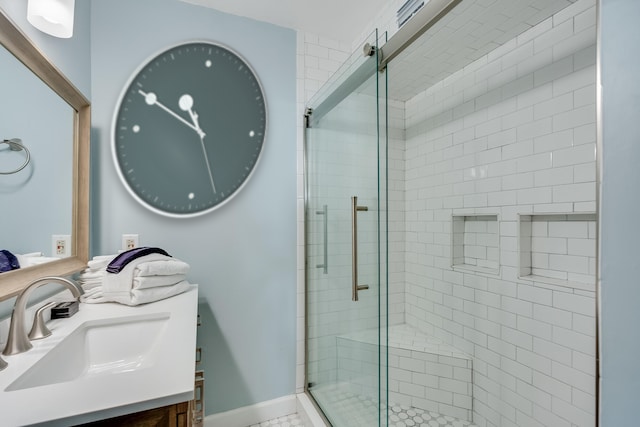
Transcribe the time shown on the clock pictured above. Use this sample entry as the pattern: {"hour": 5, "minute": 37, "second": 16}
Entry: {"hour": 10, "minute": 49, "second": 26}
